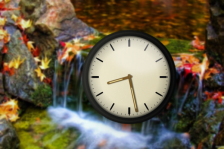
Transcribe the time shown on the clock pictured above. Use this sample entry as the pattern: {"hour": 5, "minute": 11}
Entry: {"hour": 8, "minute": 28}
